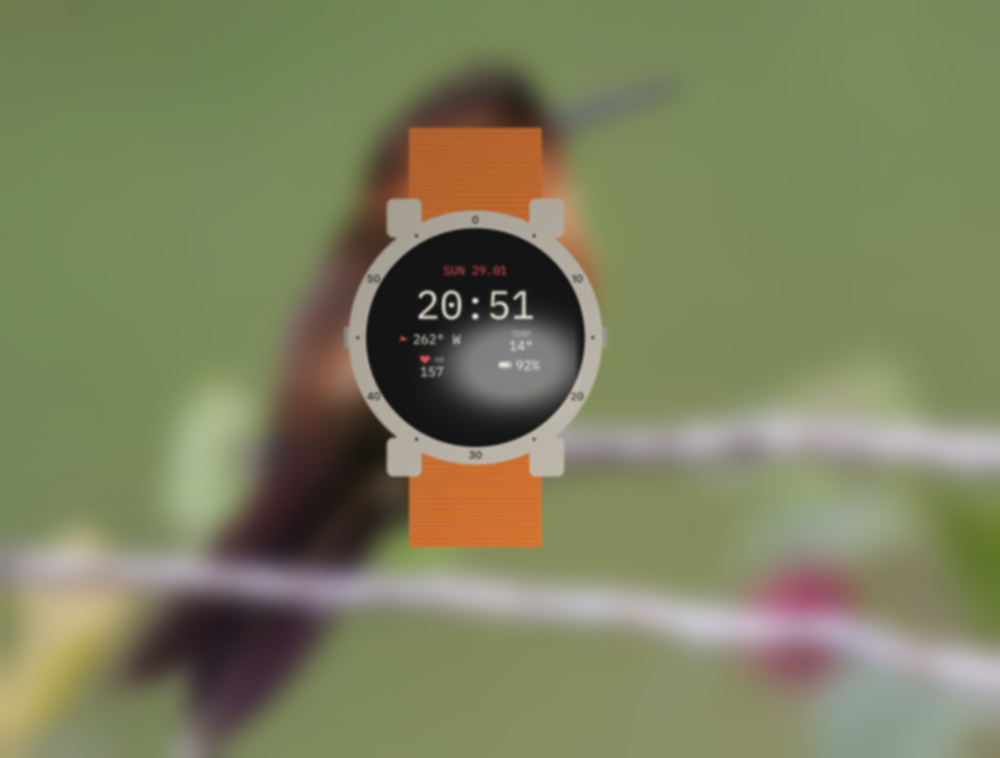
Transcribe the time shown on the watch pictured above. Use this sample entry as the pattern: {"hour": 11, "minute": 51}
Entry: {"hour": 20, "minute": 51}
